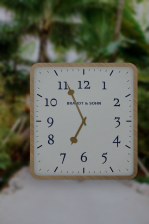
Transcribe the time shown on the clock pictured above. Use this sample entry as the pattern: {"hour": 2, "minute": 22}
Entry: {"hour": 6, "minute": 56}
